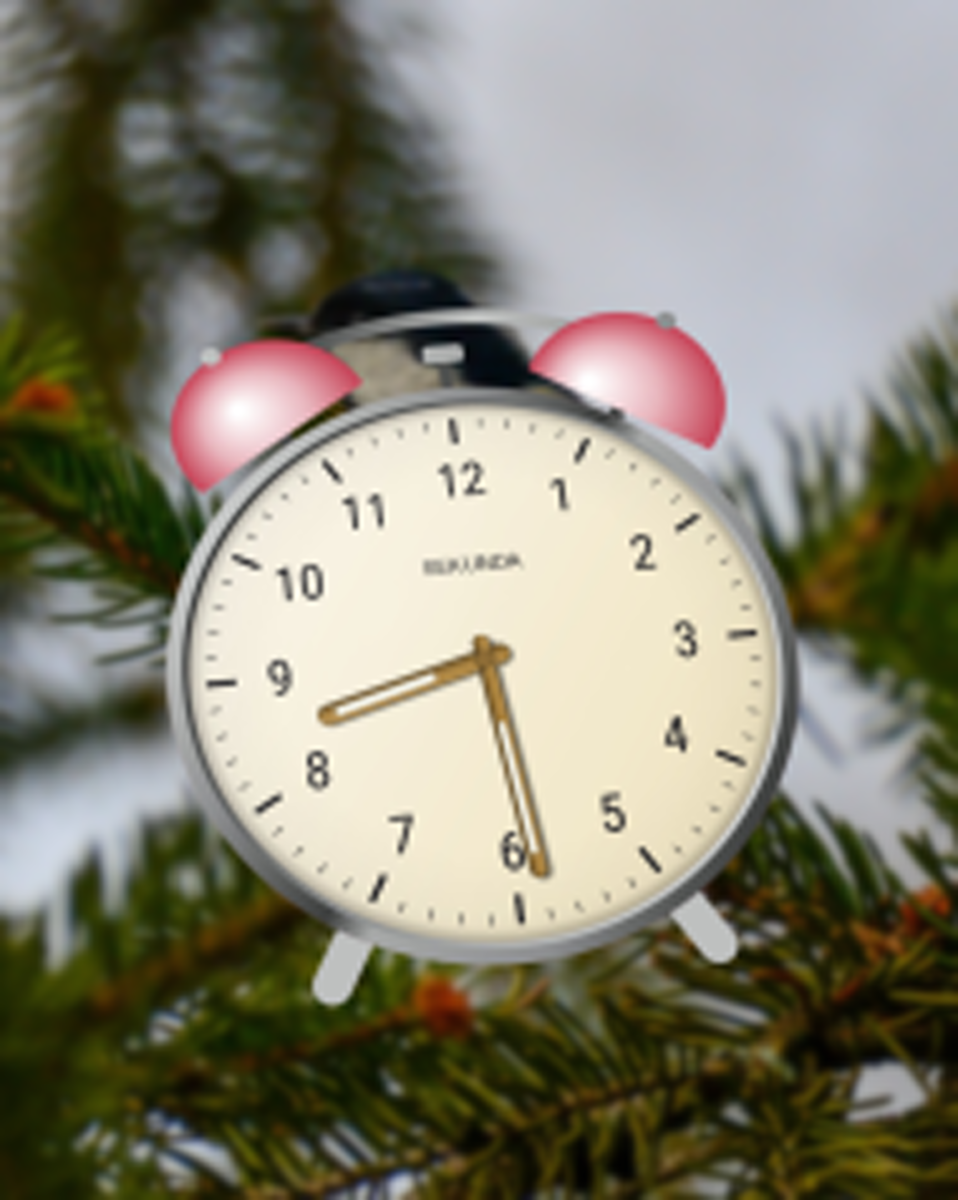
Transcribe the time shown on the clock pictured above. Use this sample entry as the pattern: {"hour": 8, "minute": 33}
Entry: {"hour": 8, "minute": 29}
